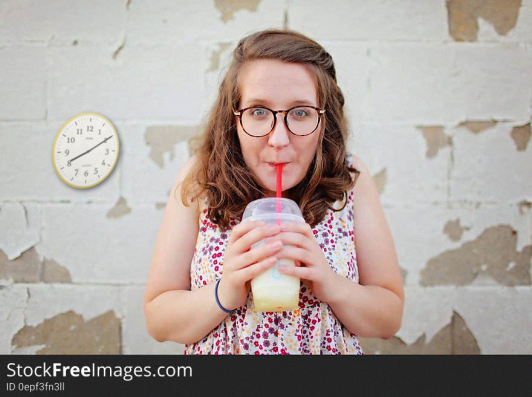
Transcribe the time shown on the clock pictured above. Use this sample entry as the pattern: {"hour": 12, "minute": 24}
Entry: {"hour": 8, "minute": 10}
